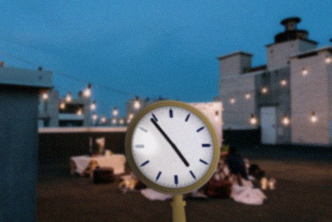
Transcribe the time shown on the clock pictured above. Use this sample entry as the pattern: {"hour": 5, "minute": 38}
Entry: {"hour": 4, "minute": 54}
